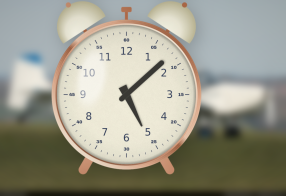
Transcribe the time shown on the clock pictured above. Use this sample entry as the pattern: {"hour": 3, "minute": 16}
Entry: {"hour": 5, "minute": 8}
